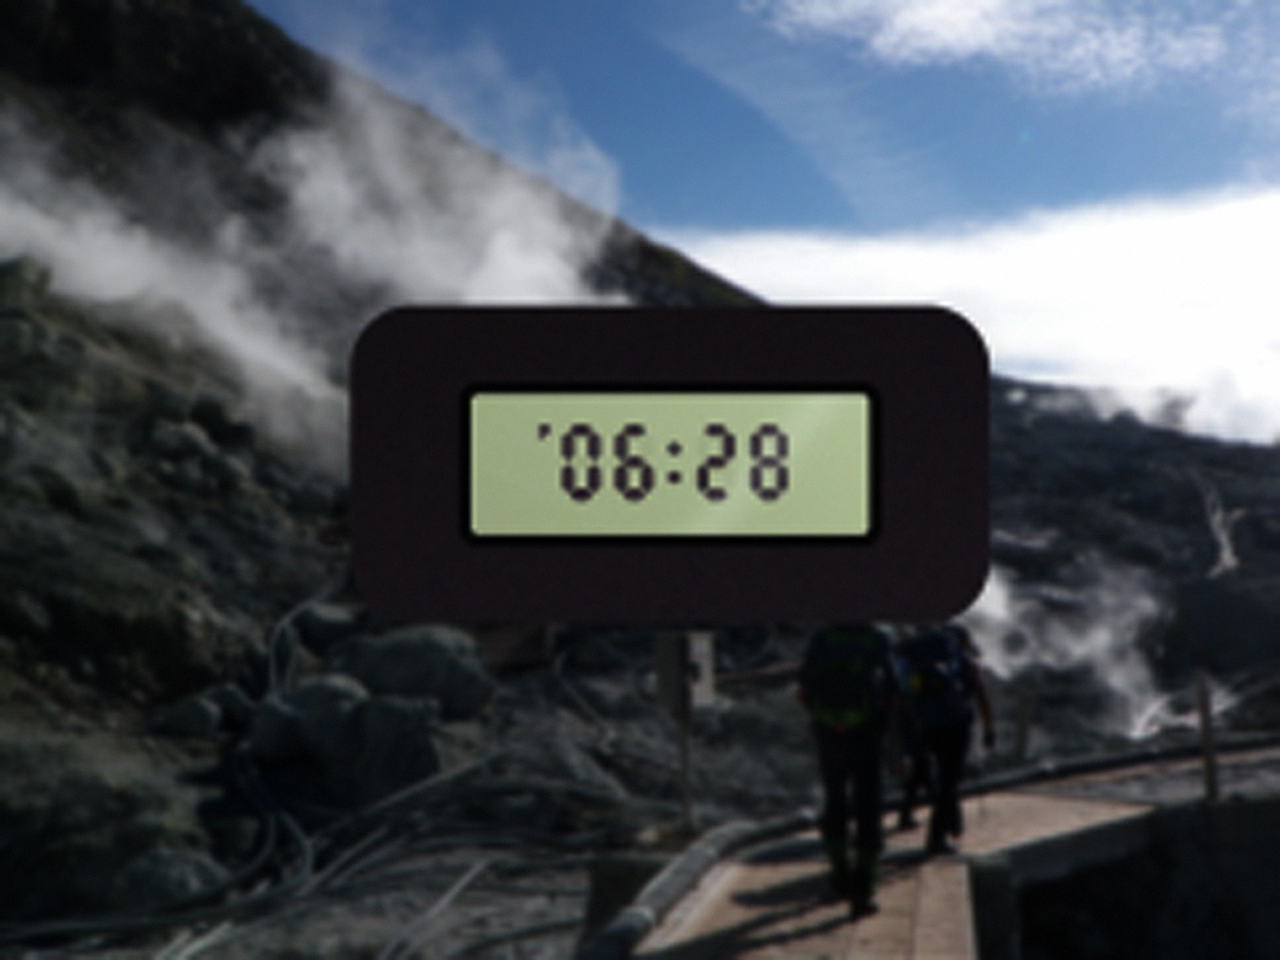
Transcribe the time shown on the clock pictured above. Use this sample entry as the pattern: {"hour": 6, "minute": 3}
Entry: {"hour": 6, "minute": 28}
